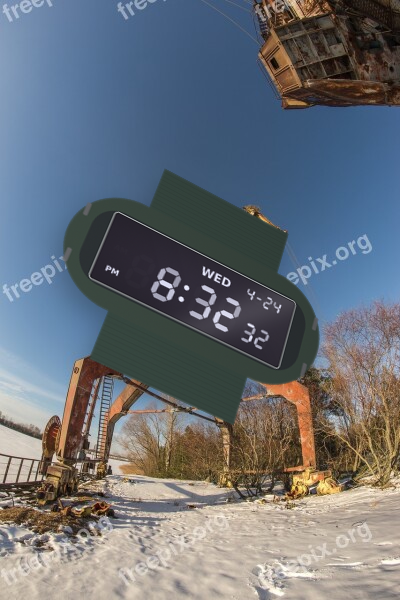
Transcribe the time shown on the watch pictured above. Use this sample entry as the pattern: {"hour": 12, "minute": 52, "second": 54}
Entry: {"hour": 8, "minute": 32, "second": 32}
